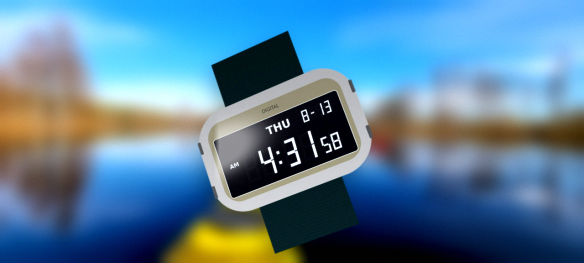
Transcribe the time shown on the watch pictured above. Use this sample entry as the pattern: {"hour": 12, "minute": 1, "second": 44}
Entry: {"hour": 4, "minute": 31, "second": 58}
